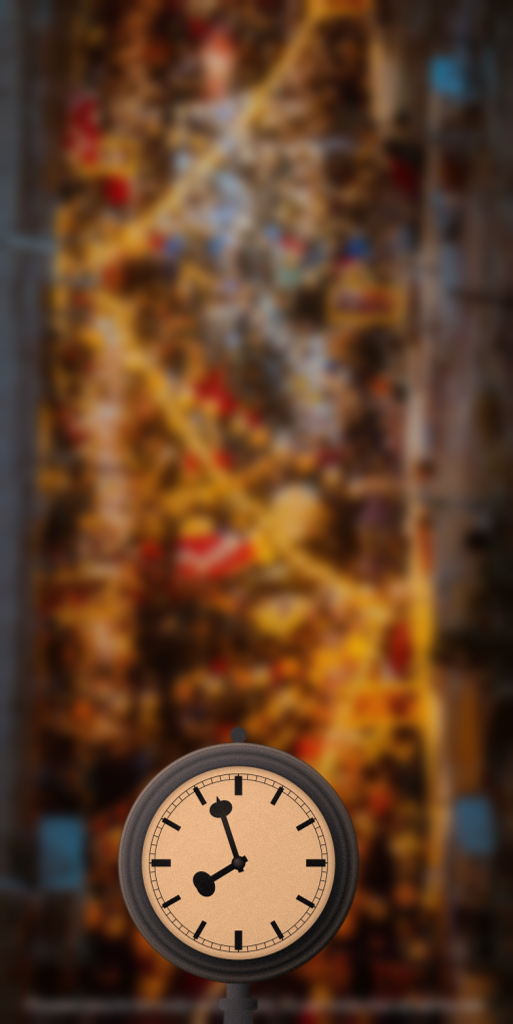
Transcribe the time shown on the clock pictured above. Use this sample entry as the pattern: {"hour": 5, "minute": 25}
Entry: {"hour": 7, "minute": 57}
